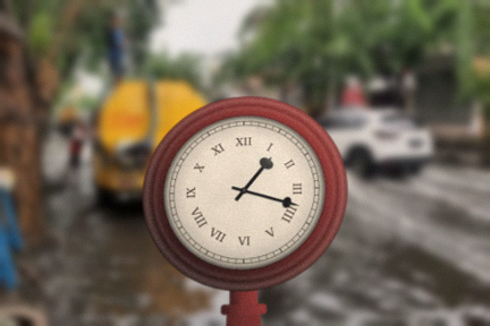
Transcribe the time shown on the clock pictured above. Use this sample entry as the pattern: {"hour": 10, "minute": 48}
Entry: {"hour": 1, "minute": 18}
